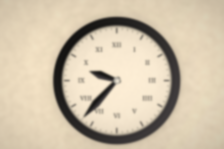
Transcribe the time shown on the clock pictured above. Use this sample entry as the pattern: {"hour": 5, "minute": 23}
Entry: {"hour": 9, "minute": 37}
